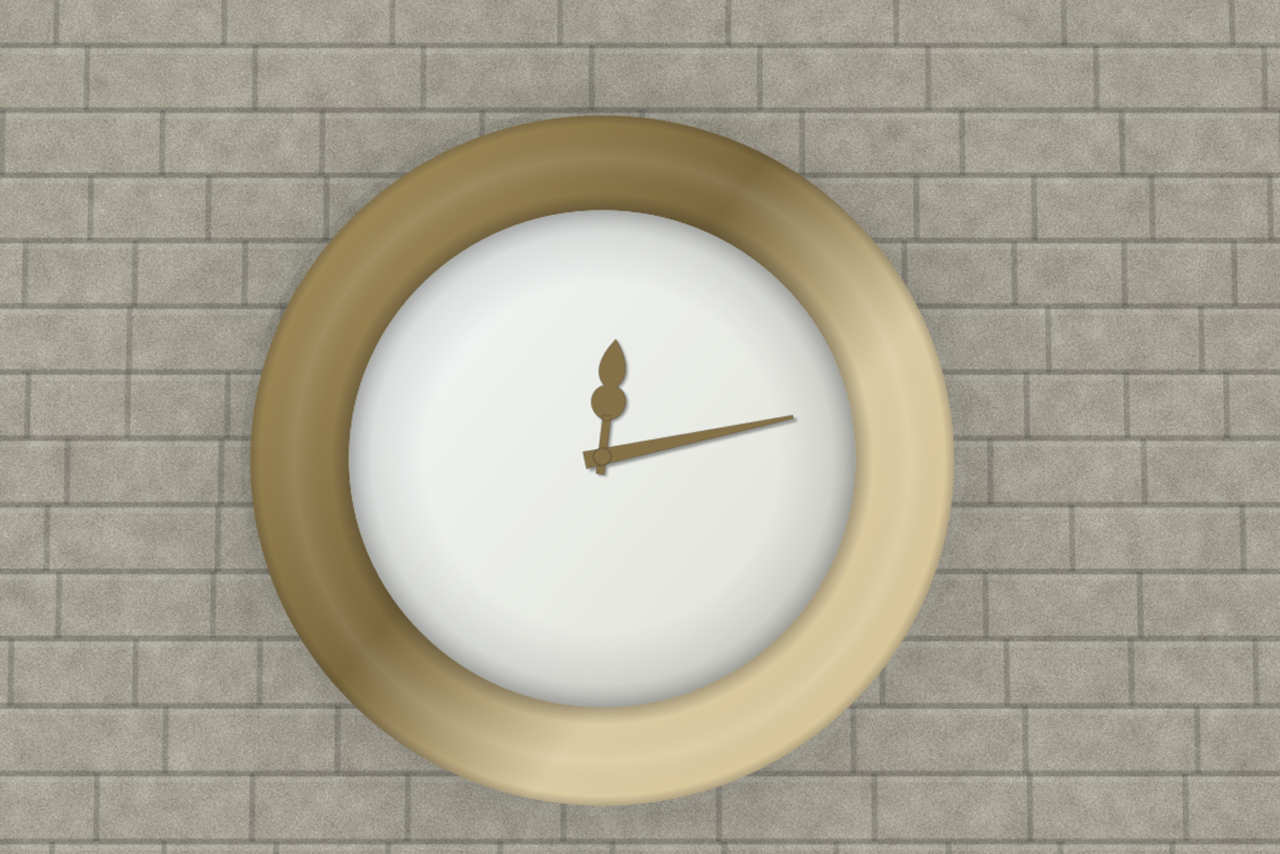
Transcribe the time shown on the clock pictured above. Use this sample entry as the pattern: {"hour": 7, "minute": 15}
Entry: {"hour": 12, "minute": 13}
